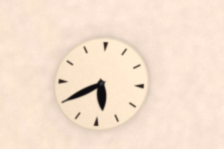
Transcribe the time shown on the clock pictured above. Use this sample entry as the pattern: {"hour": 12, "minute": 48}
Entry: {"hour": 5, "minute": 40}
